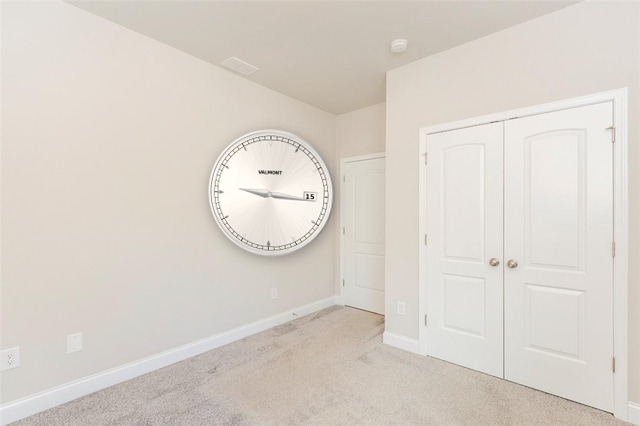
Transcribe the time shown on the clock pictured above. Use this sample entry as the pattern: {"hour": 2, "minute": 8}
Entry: {"hour": 9, "minute": 16}
